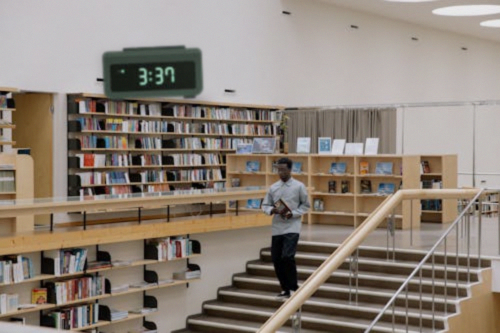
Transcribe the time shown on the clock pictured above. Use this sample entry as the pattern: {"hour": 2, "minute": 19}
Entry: {"hour": 3, "minute": 37}
